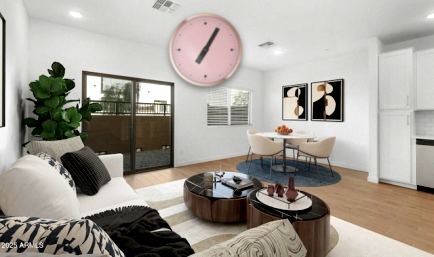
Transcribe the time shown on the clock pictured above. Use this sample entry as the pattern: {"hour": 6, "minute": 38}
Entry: {"hour": 7, "minute": 5}
